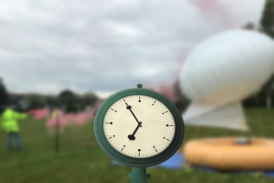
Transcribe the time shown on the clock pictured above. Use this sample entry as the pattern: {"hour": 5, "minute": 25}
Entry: {"hour": 6, "minute": 55}
